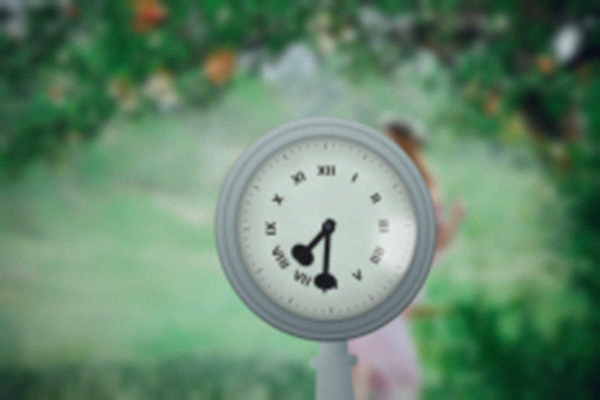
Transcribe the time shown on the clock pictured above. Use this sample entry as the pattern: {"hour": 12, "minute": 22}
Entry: {"hour": 7, "minute": 31}
